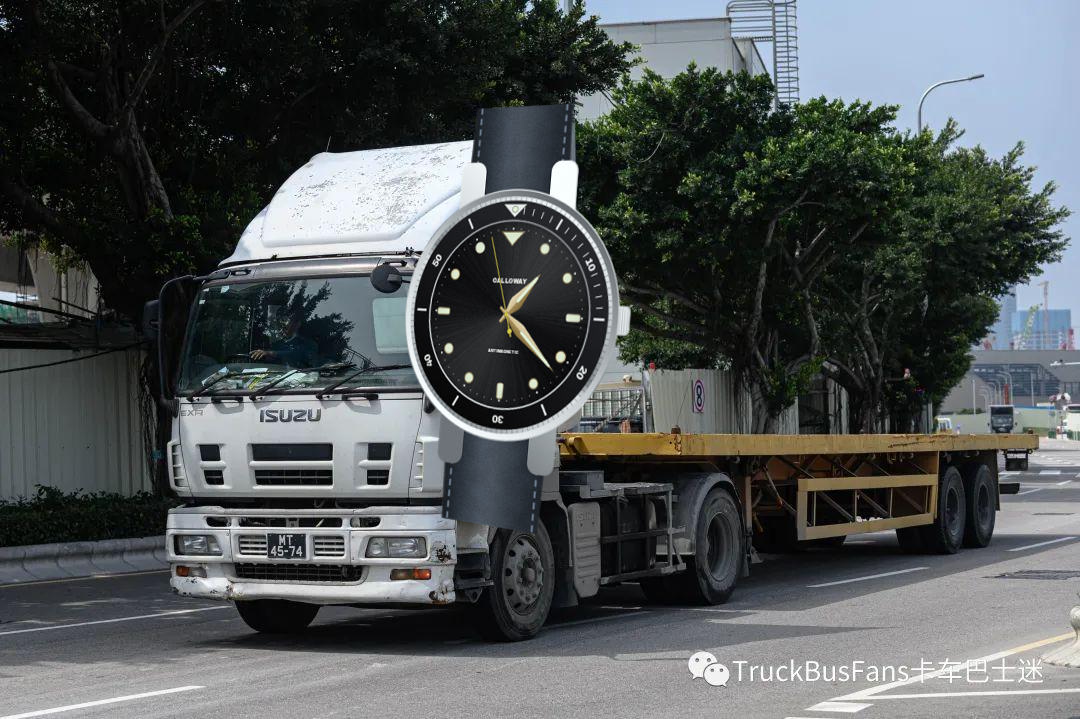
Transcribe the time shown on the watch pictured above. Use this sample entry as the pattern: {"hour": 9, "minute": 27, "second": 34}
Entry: {"hour": 1, "minute": 21, "second": 57}
